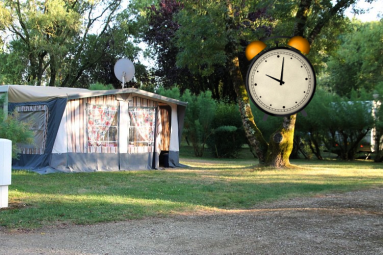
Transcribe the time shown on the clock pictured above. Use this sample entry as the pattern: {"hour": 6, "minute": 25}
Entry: {"hour": 10, "minute": 2}
